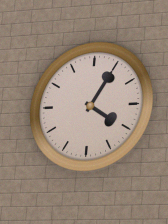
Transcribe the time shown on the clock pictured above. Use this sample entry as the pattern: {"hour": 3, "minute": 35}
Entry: {"hour": 4, "minute": 5}
